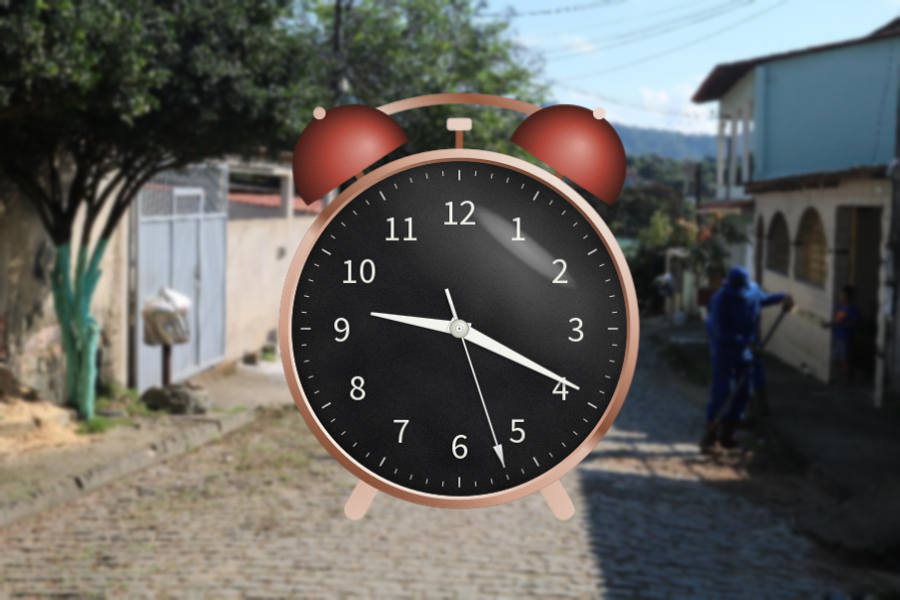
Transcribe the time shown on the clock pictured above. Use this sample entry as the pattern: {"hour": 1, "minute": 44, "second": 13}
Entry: {"hour": 9, "minute": 19, "second": 27}
